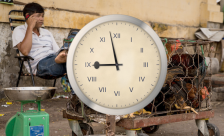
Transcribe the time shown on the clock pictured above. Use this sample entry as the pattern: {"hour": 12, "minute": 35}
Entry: {"hour": 8, "minute": 58}
